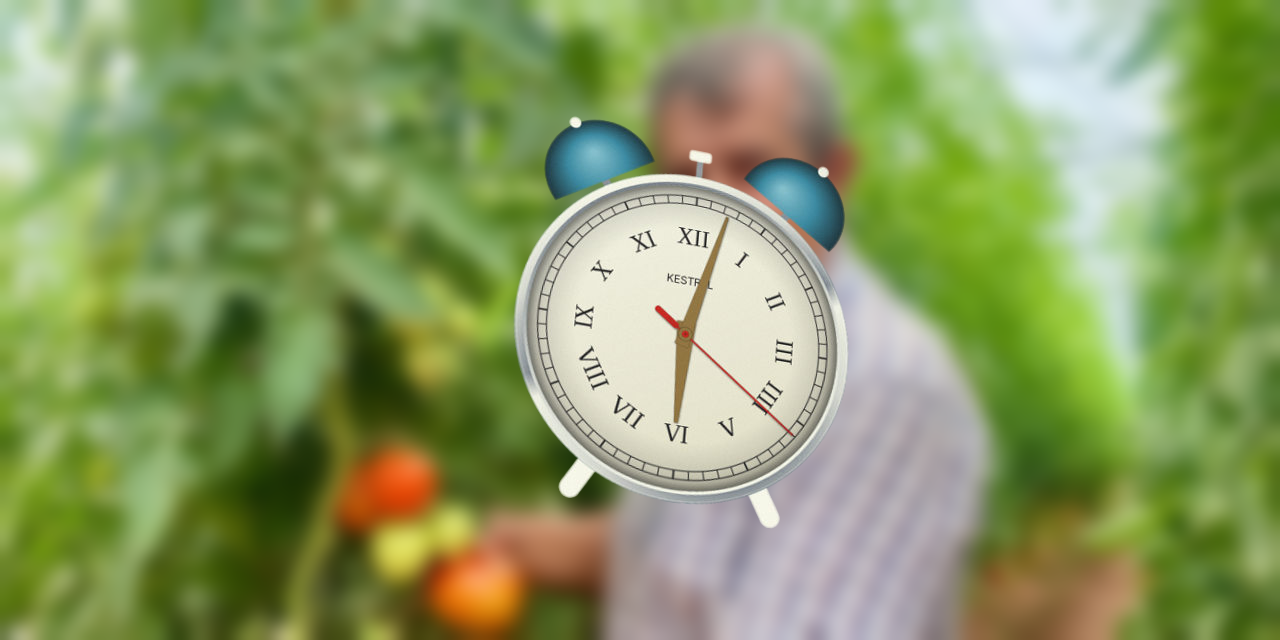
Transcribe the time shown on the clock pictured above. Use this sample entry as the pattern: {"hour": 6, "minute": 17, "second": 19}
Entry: {"hour": 6, "minute": 2, "second": 21}
